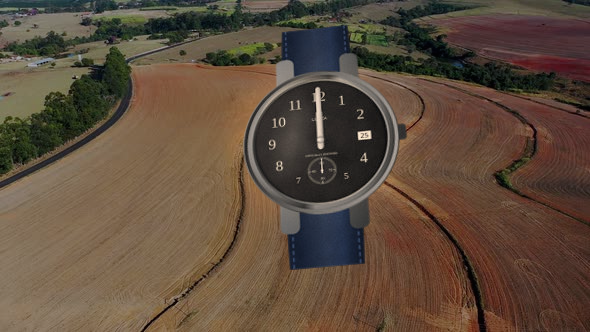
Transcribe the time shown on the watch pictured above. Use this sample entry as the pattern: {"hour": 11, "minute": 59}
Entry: {"hour": 12, "minute": 0}
